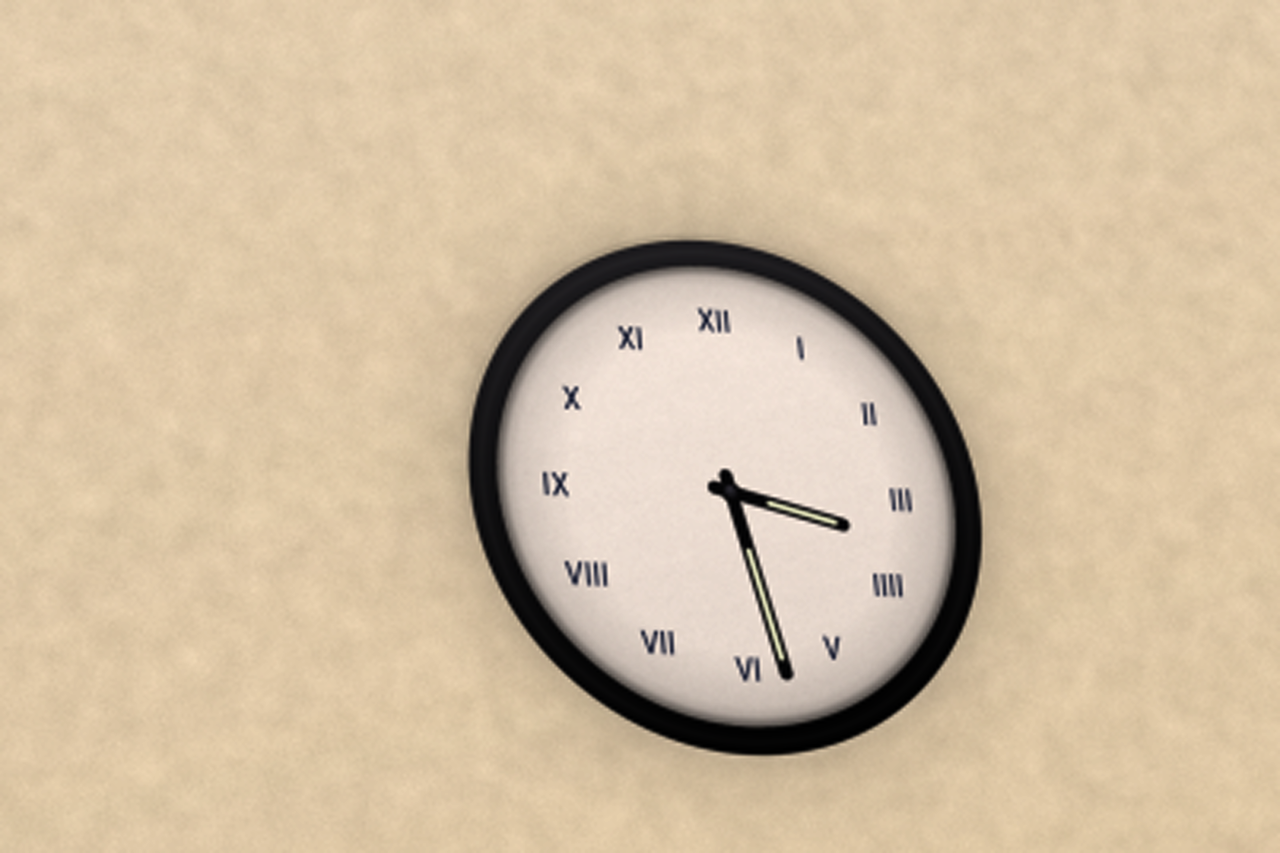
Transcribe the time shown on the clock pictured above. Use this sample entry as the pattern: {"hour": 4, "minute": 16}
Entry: {"hour": 3, "minute": 28}
